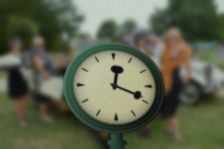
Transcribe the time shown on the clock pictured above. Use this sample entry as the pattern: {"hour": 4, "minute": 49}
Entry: {"hour": 12, "minute": 19}
